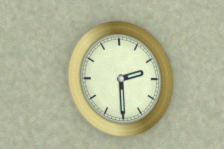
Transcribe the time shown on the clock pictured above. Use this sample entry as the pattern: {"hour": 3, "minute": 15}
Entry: {"hour": 2, "minute": 30}
